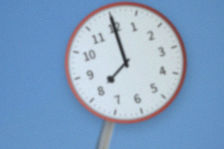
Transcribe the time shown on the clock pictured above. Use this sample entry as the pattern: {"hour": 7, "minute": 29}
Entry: {"hour": 8, "minute": 0}
